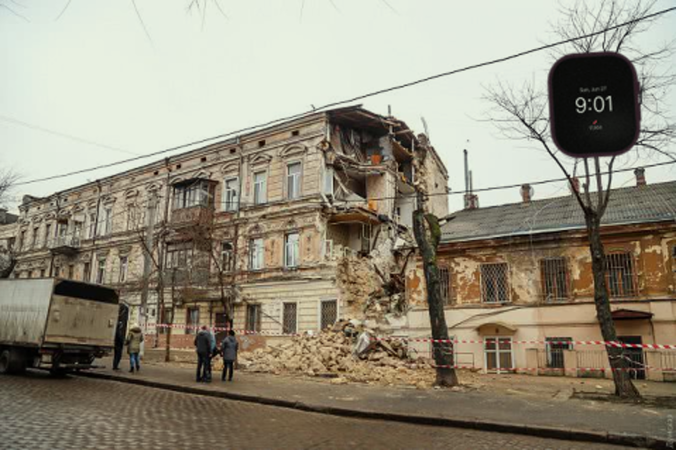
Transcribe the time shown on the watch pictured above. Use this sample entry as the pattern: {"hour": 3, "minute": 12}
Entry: {"hour": 9, "minute": 1}
